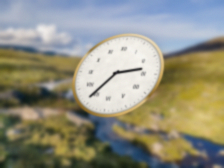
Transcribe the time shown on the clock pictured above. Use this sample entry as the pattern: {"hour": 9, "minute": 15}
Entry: {"hour": 2, "minute": 36}
